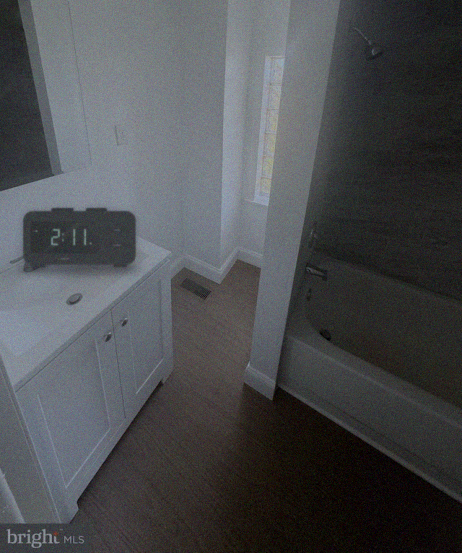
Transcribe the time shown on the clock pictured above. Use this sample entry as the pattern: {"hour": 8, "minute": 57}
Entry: {"hour": 2, "minute": 11}
